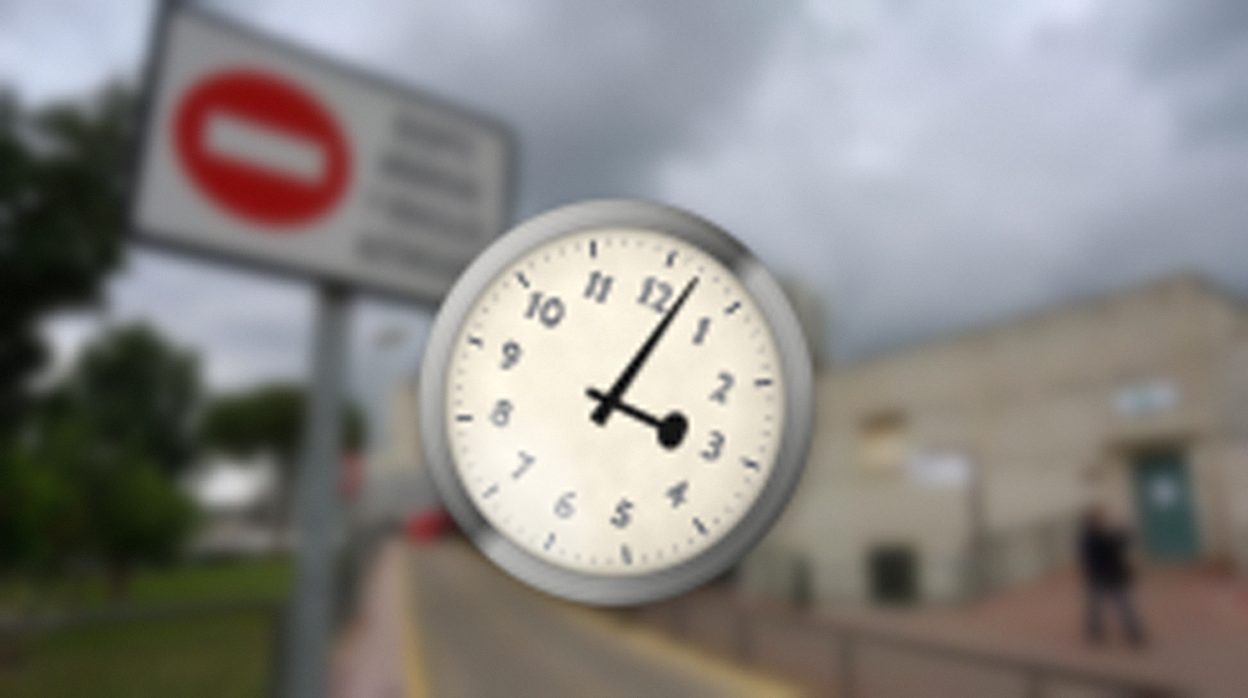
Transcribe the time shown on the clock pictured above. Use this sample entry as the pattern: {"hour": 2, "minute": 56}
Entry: {"hour": 3, "minute": 2}
